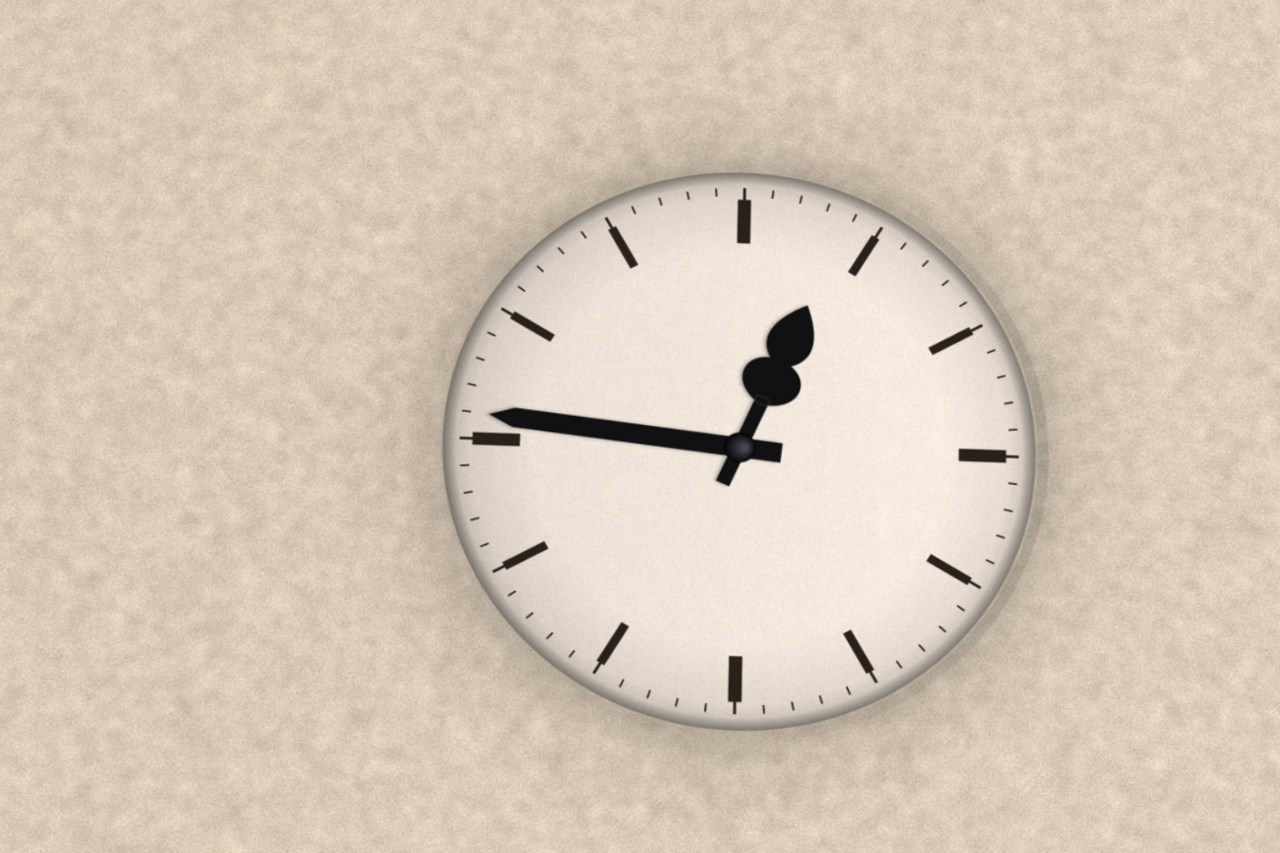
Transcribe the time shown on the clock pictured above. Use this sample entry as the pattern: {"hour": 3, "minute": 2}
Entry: {"hour": 12, "minute": 46}
